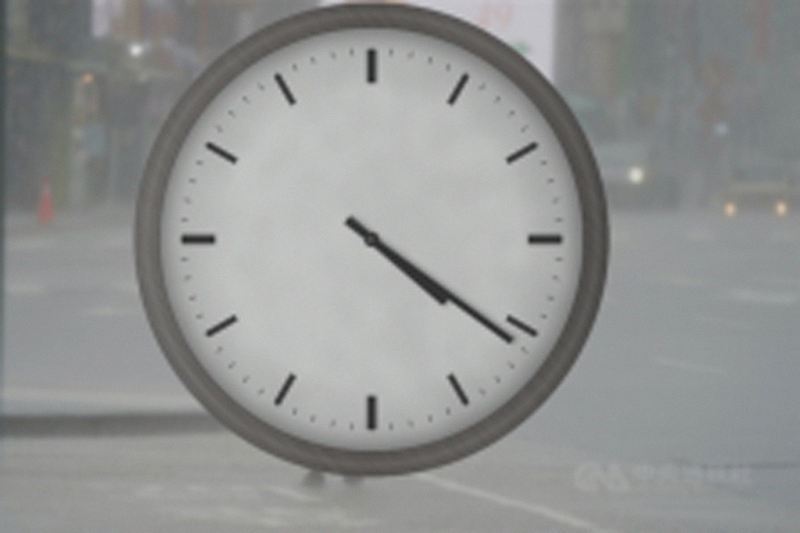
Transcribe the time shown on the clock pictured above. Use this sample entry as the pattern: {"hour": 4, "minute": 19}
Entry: {"hour": 4, "minute": 21}
